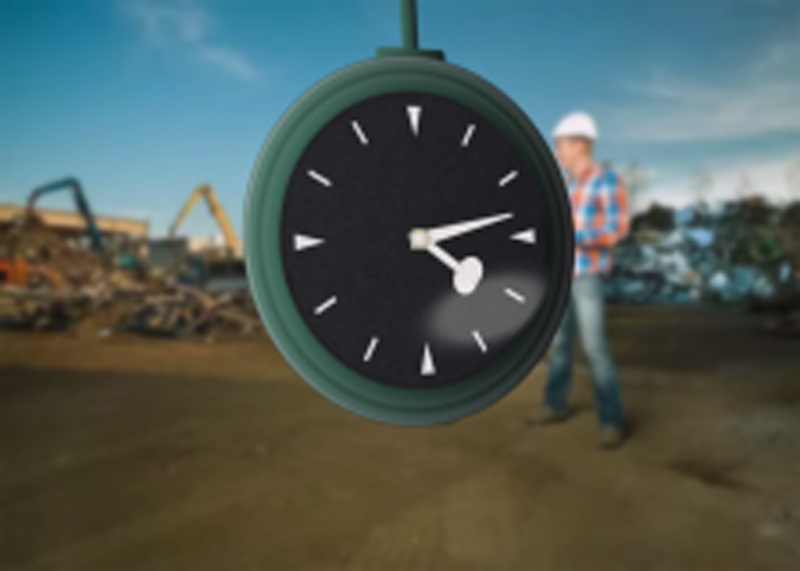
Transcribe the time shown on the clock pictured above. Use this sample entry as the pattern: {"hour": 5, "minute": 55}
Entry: {"hour": 4, "minute": 13}
